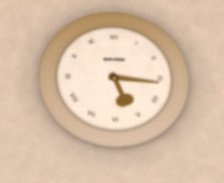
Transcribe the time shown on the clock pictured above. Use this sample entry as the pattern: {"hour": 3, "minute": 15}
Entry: {"hour": 5, "minute": 16}
